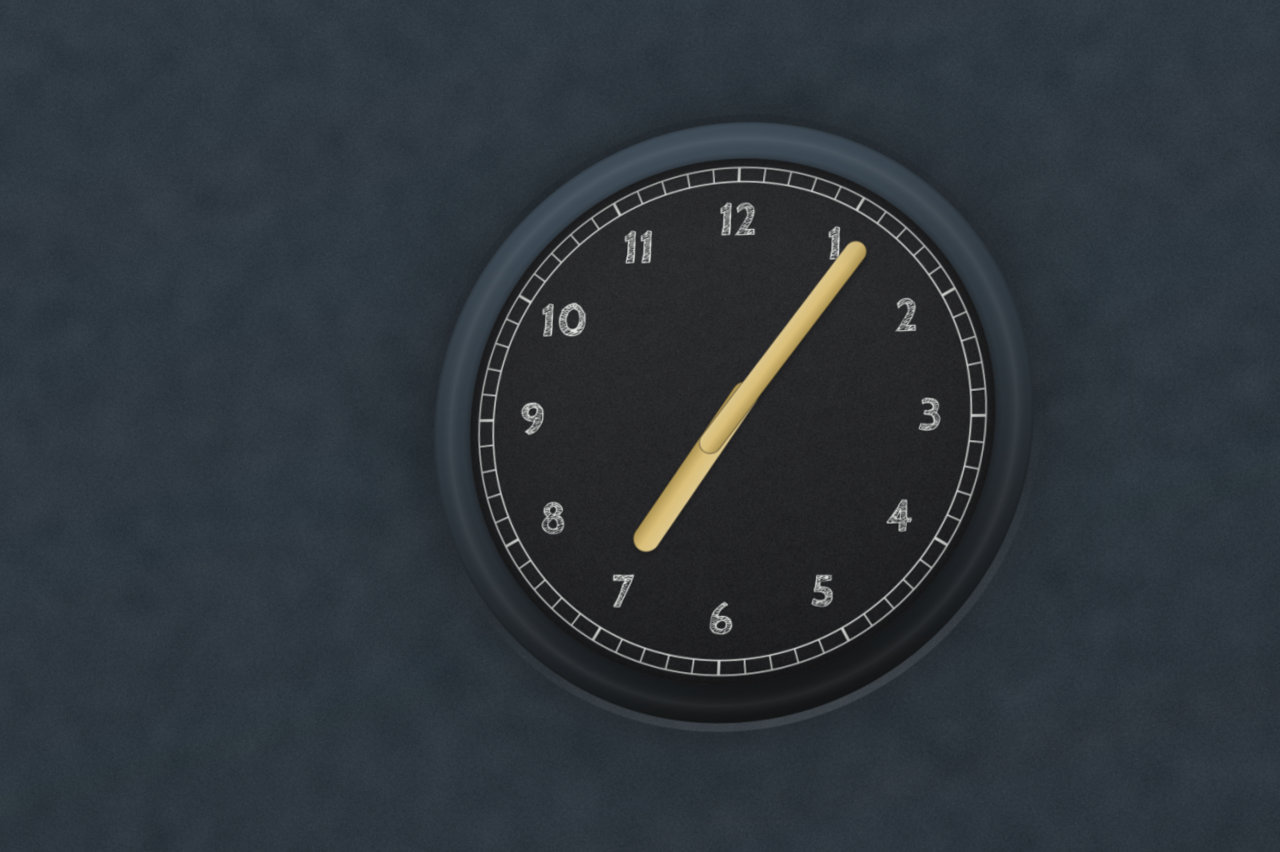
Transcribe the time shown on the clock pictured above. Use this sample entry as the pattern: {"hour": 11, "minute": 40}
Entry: {"hour": 7, "minute": 6}
